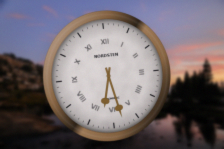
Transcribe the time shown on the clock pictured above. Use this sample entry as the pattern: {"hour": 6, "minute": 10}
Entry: {"hour": 6, "minute": 28}
